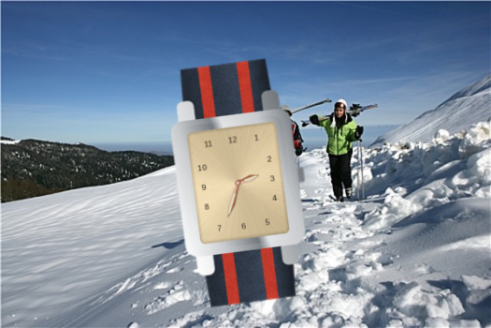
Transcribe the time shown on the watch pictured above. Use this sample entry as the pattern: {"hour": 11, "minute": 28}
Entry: {"hour": 2, "minute": 34}
